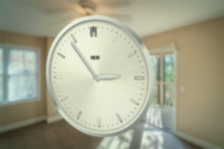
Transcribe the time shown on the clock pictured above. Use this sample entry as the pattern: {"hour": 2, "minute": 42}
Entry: {"hour": 2, "minute": 54}
